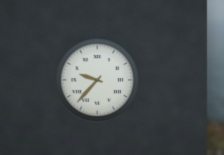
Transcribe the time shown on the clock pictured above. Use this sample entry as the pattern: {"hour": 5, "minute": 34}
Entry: {"hour": 9, "minute": 37}
